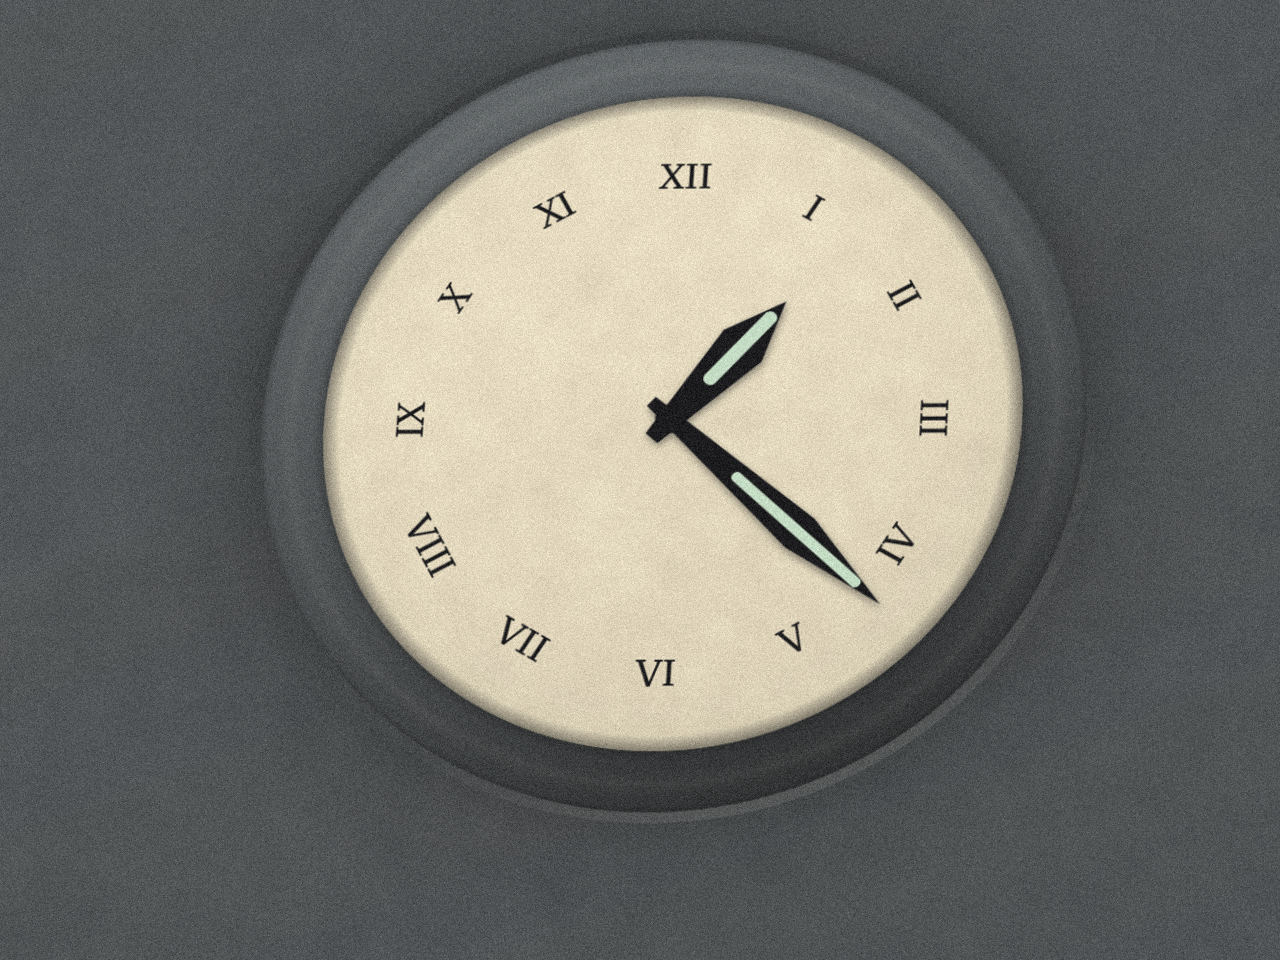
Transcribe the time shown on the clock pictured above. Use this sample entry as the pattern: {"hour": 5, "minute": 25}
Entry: {"hour": 1, "minute": 22}
